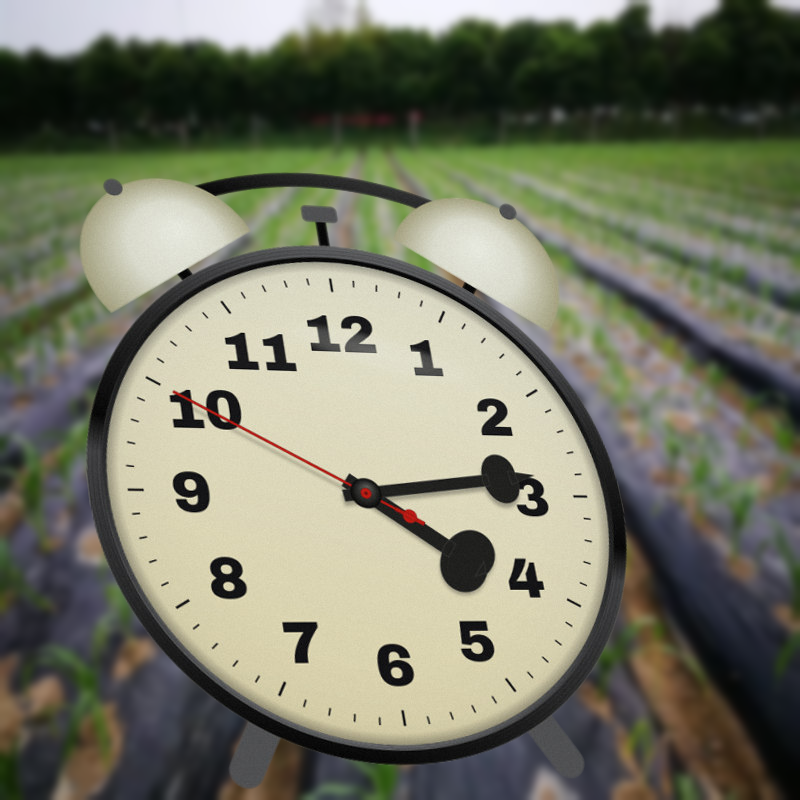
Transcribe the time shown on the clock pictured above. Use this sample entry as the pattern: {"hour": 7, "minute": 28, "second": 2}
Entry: {"hour": 4, "minute": 13, "second": 50}
